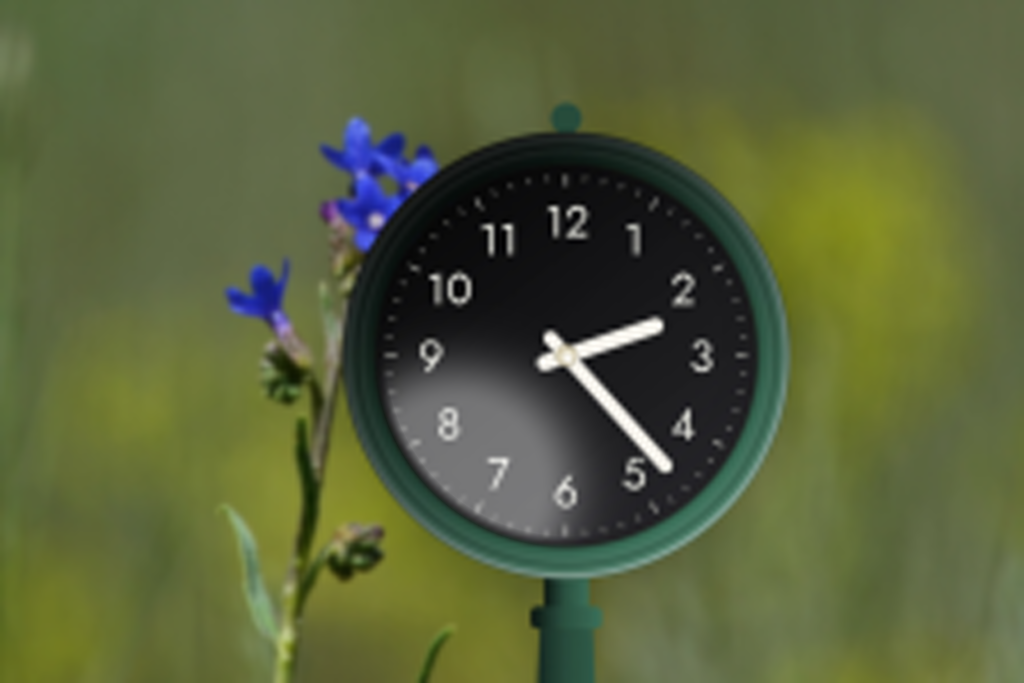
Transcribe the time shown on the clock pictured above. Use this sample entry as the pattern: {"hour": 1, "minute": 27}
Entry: {"hour": 2, "minute": 23}
